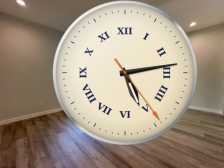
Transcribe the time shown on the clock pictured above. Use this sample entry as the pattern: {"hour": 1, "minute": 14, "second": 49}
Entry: {"hour": 5, "minute": 13, "second": 24}
